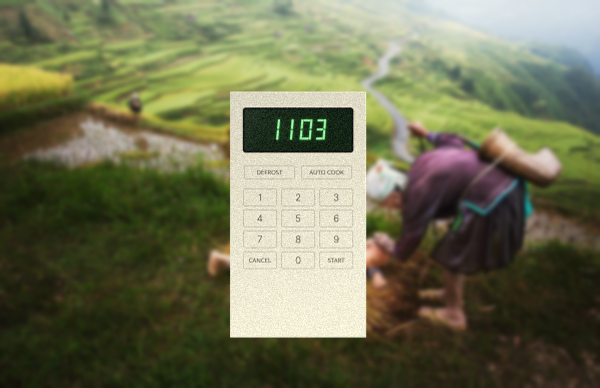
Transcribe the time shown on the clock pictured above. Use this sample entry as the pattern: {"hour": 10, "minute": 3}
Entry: {"hour": 11, "minute": 3}
